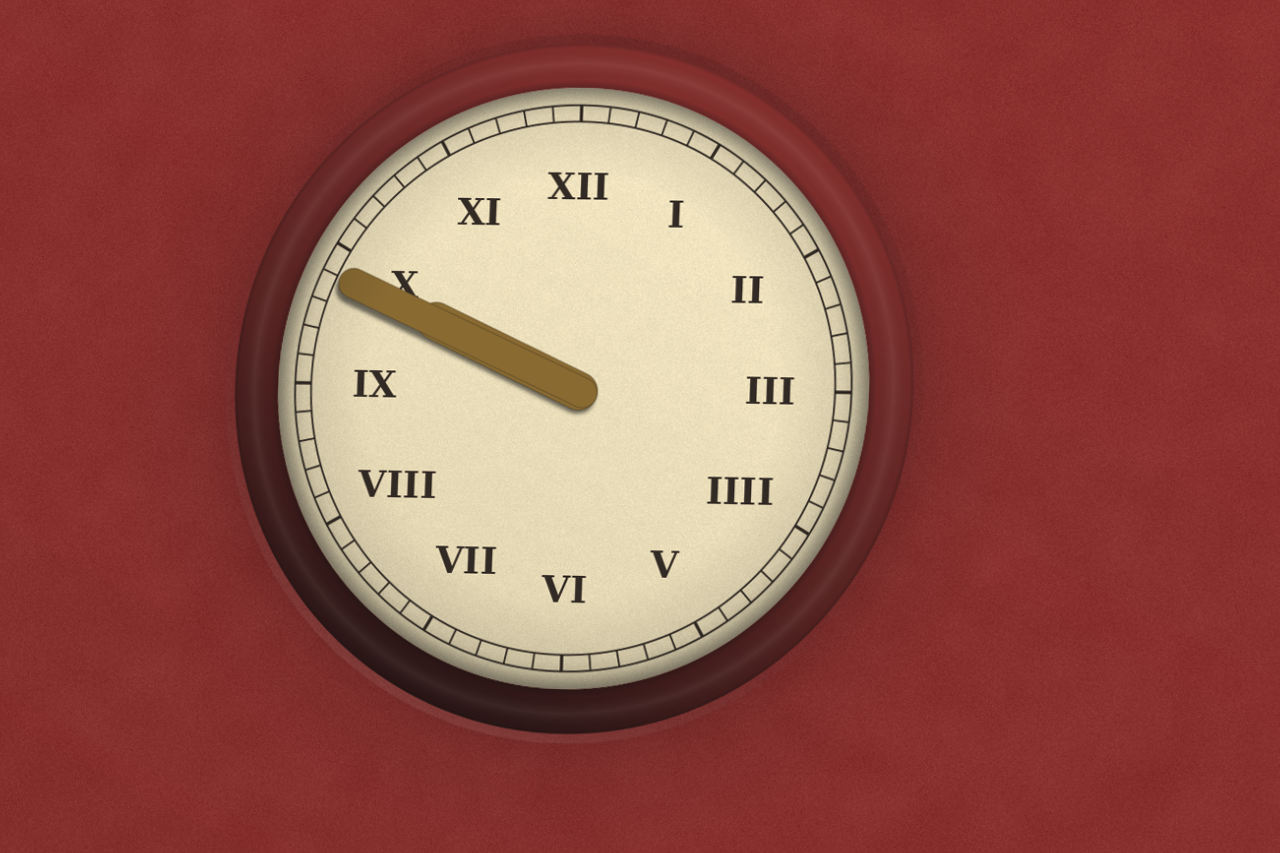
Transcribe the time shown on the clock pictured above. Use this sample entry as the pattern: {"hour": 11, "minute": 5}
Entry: {"hour": 9, "minute": 49}
